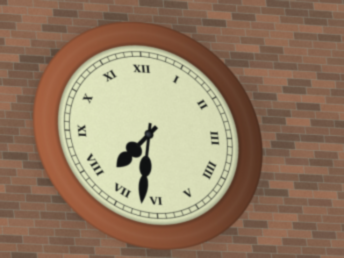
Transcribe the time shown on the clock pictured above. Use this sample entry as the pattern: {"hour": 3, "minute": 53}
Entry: {"hour": 7, "minute": 32}
